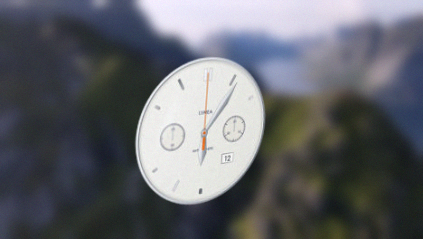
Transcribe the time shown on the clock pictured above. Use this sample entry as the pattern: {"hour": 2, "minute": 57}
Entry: {"hour": 6, "minute": 6}
